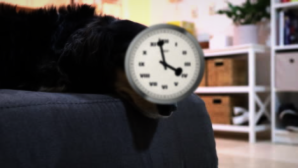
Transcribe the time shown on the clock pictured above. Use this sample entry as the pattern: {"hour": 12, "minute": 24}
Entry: {"hour": 3, "minute": 58}
